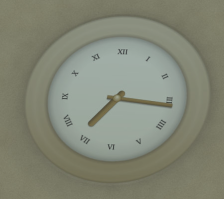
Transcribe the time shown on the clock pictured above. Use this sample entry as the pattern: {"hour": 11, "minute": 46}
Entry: {"hour": 7, "minute": 16}
